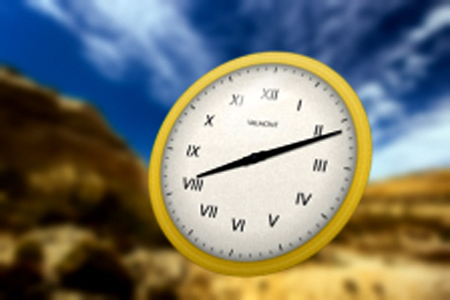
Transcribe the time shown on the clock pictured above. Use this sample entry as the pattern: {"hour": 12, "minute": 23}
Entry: {"hour": 8, "minute": 11}
